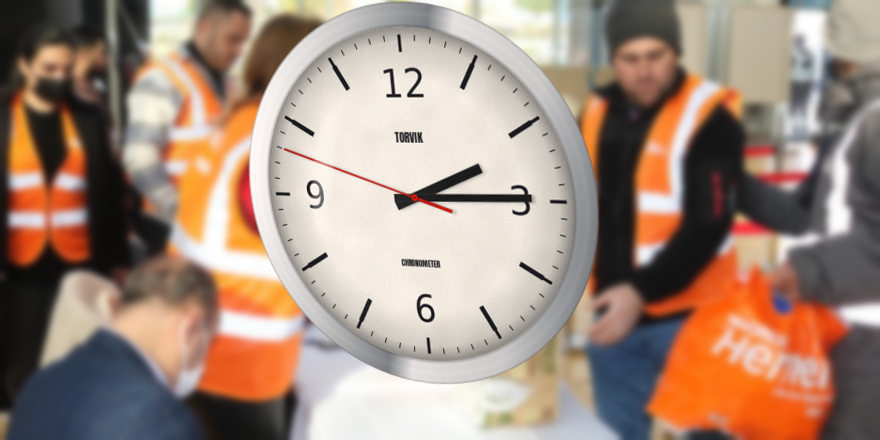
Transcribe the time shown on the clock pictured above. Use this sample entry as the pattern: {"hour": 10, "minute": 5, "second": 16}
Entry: {"hour": 2, "minute": 14, "second": 48}
